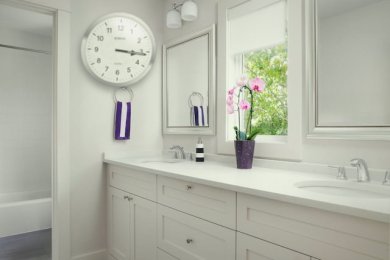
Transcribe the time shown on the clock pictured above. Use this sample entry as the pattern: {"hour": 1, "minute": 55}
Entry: {"hour": 3, "minute": 16}
